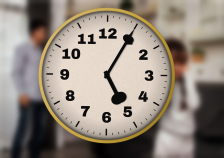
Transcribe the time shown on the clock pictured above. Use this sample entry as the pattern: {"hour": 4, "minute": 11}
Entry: {"hour": 5, "minute": 5}
